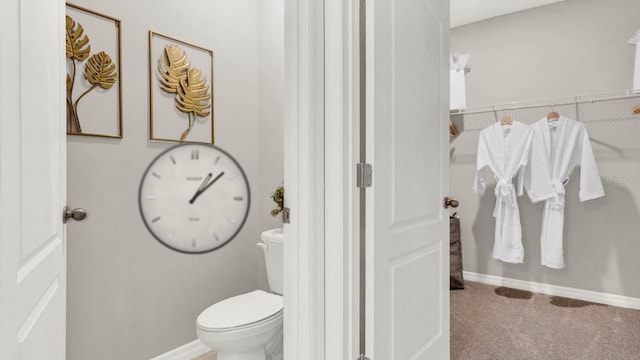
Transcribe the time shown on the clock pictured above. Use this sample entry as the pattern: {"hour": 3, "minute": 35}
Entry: {"hour": 1, "minute": 8}
